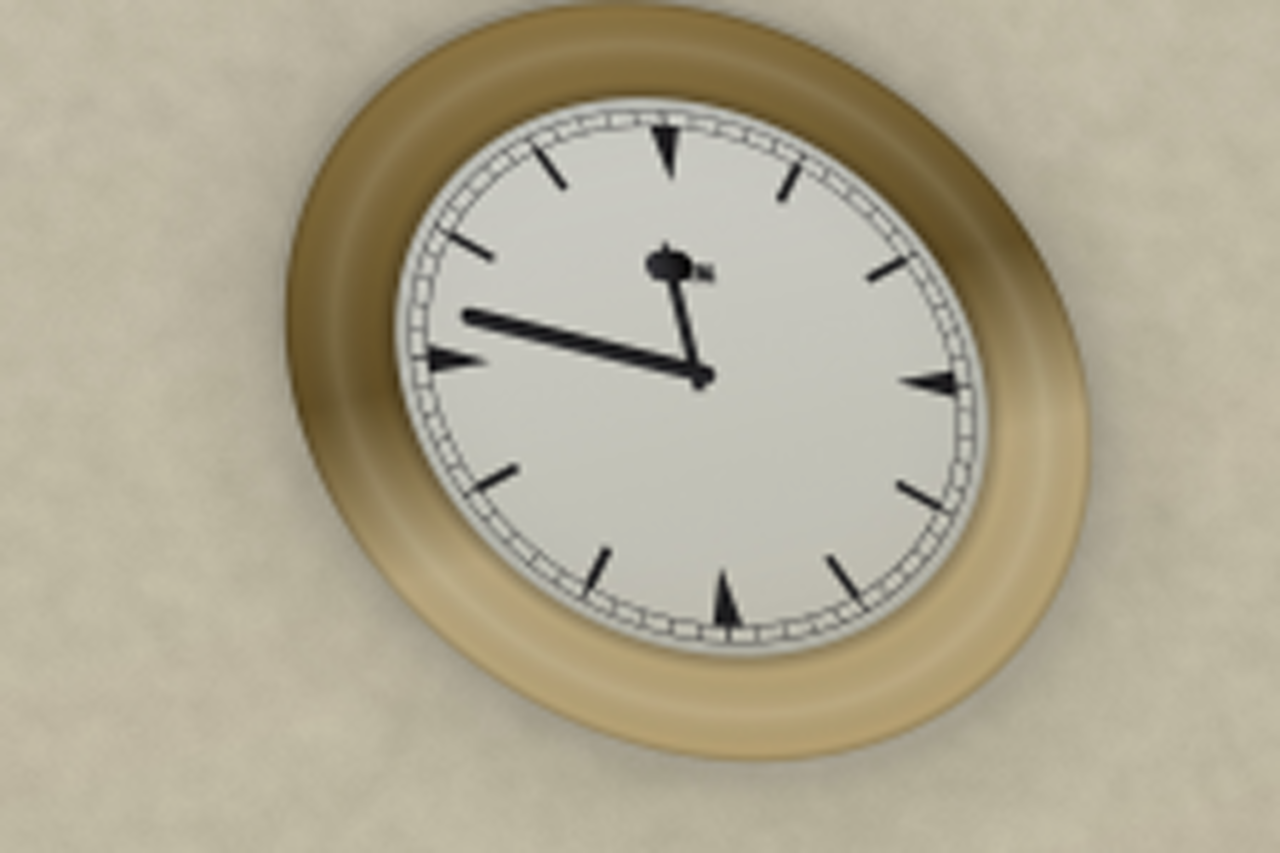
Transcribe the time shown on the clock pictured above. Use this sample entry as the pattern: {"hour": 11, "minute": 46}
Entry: {"hour": 11, "minute": 47}
